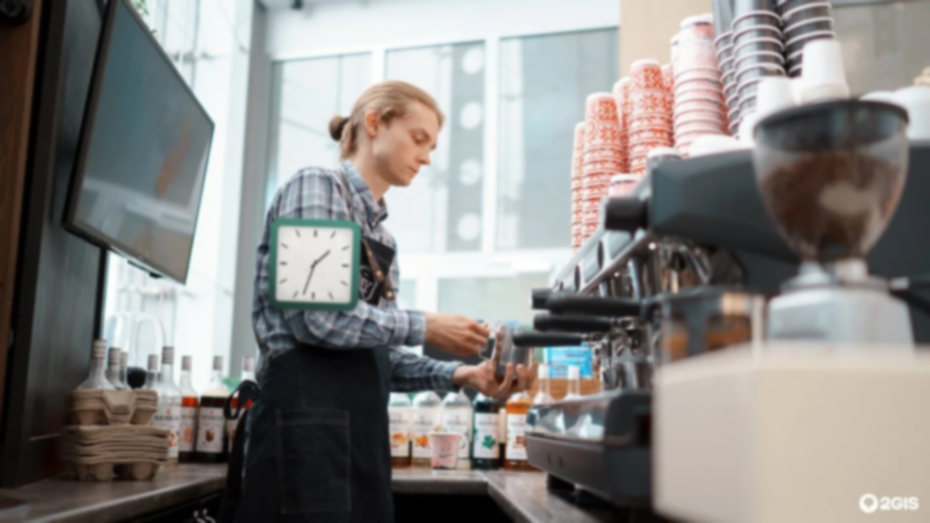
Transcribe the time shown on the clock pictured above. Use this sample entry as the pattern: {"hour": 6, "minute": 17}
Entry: {"hour": 1, "minute": 33}
